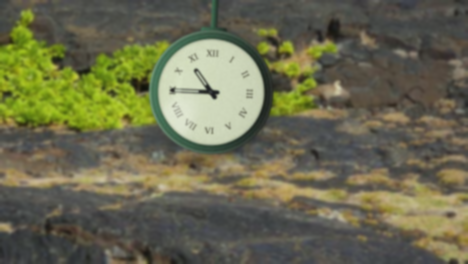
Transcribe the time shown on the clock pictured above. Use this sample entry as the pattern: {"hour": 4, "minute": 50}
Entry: {"hour": 10, "minute": 45}
